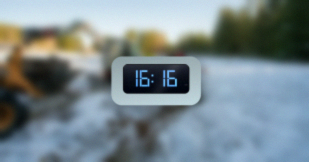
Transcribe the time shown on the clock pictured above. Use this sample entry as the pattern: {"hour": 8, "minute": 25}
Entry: {"hour": 16, "minute": 16}
